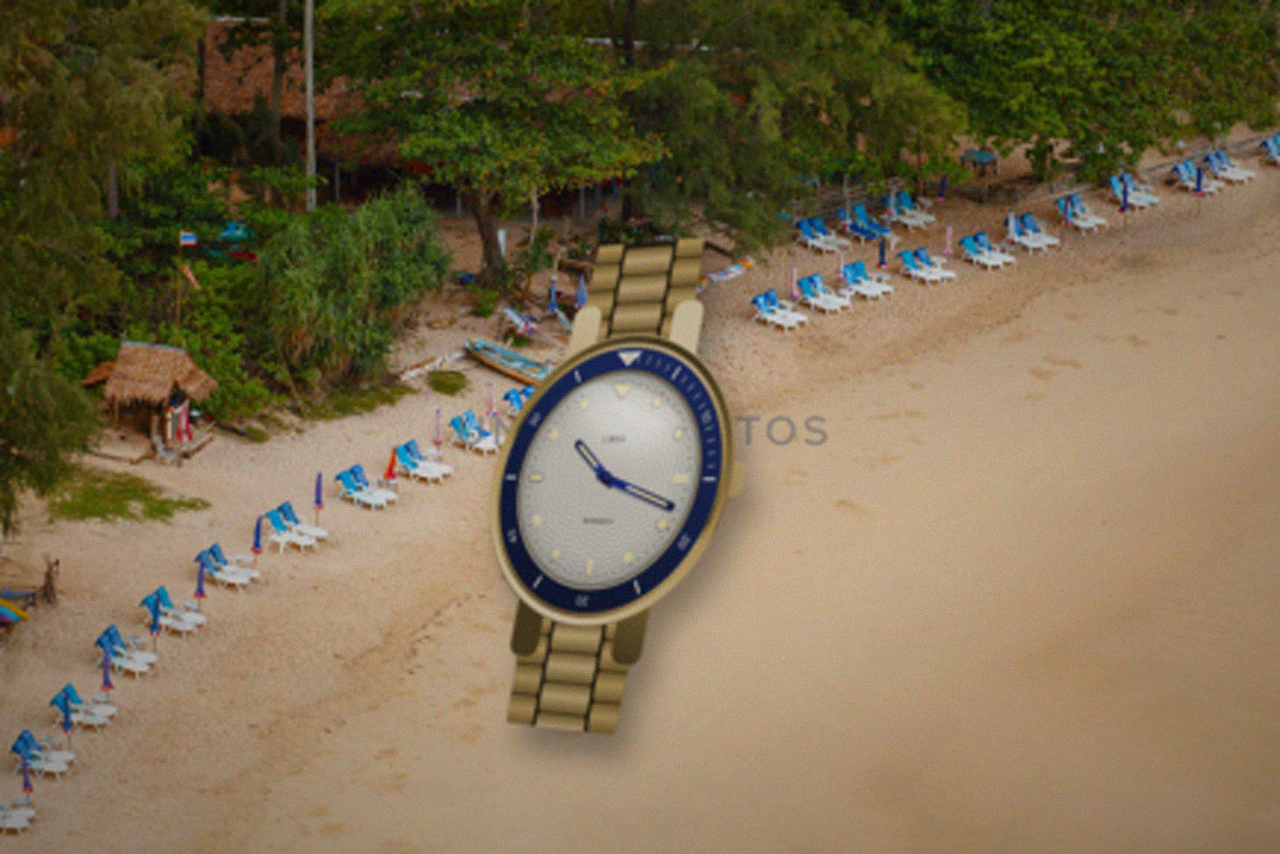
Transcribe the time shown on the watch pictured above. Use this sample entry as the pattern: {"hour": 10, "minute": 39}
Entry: {"hour": 10, "minute": 18}
